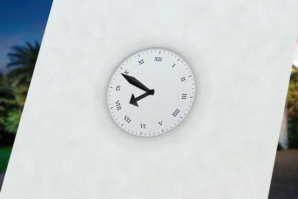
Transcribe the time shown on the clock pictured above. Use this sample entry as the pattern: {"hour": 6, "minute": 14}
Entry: {"hour": 7, "minute": 49}
